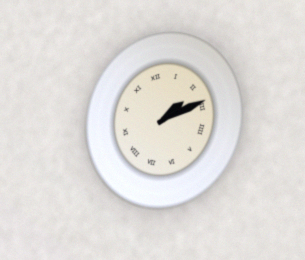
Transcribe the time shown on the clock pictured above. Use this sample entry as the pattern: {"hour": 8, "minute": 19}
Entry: {"hour": 2, "minute": 14}
